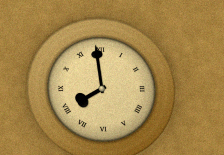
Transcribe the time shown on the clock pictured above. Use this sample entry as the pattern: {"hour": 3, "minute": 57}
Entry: {"hour": 7, "minute": 59}
